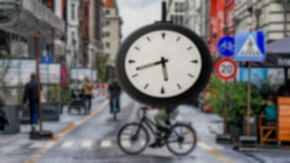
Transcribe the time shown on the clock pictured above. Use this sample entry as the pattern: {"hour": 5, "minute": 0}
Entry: {"hour": 5, "minute": 42}
